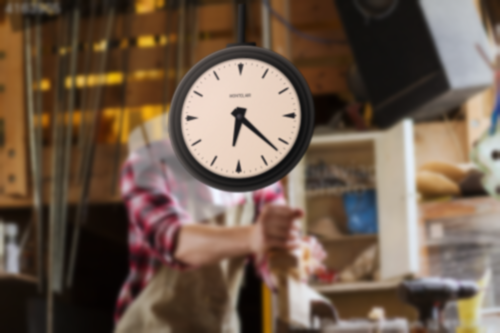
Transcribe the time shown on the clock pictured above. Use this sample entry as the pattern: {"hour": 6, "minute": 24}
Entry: {"hour": 6, "minute": 22}
